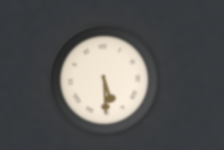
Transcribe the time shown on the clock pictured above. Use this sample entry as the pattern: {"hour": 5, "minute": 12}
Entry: {"hour": 5, "minute": 30}
